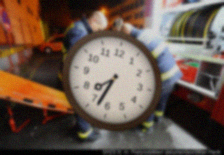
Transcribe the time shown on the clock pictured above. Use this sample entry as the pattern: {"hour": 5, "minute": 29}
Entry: {"hour": 7, "minute": 33}
